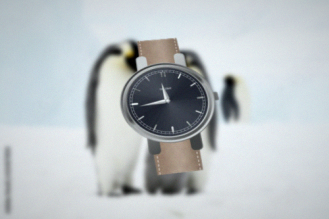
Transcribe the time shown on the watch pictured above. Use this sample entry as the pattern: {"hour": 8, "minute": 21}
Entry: {"hour": 11, "minute": 44}
